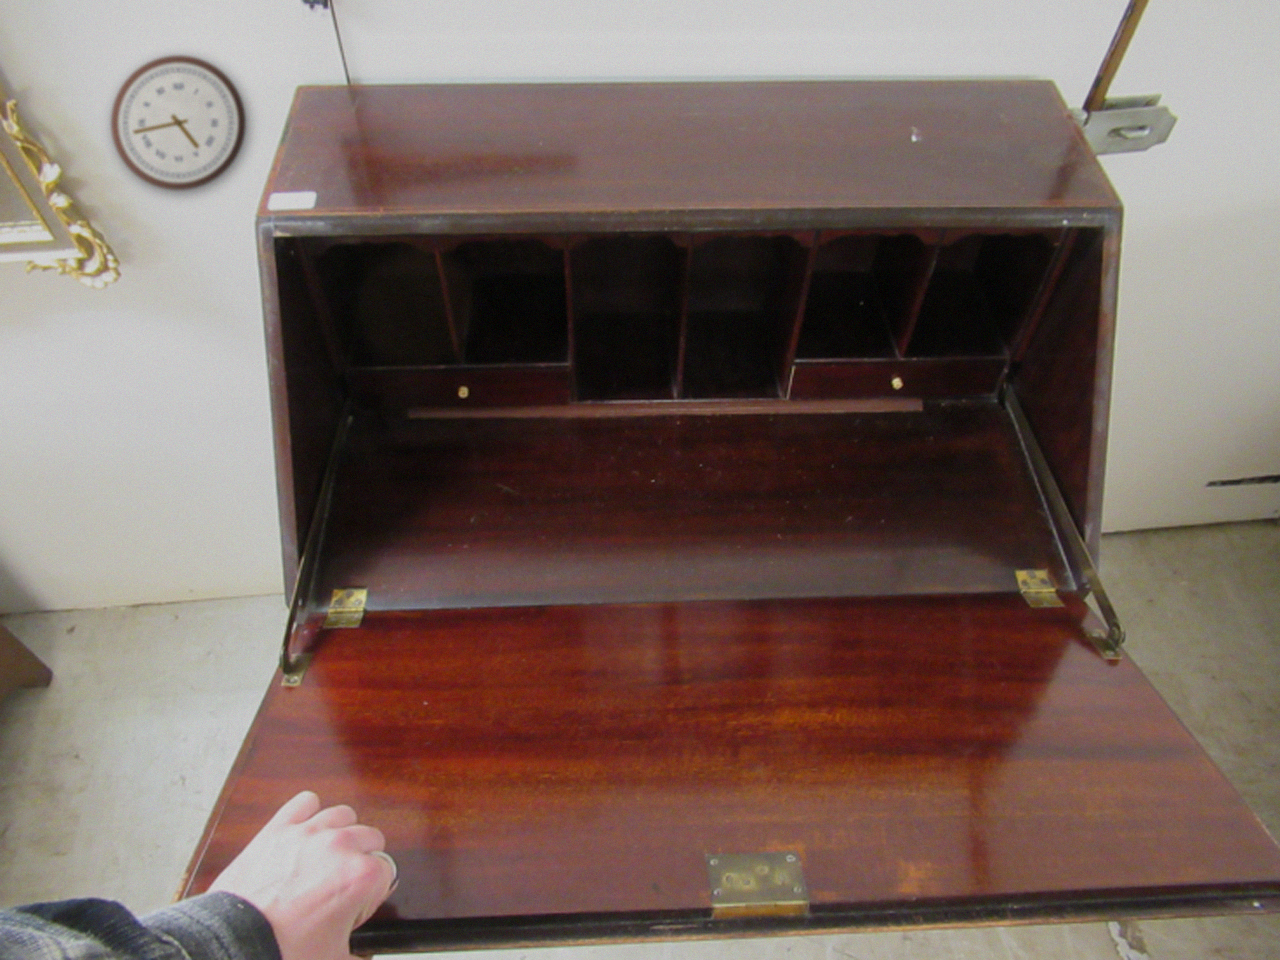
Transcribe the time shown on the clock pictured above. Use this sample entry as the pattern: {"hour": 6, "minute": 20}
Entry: {"hour": 4, "minute": 43}
